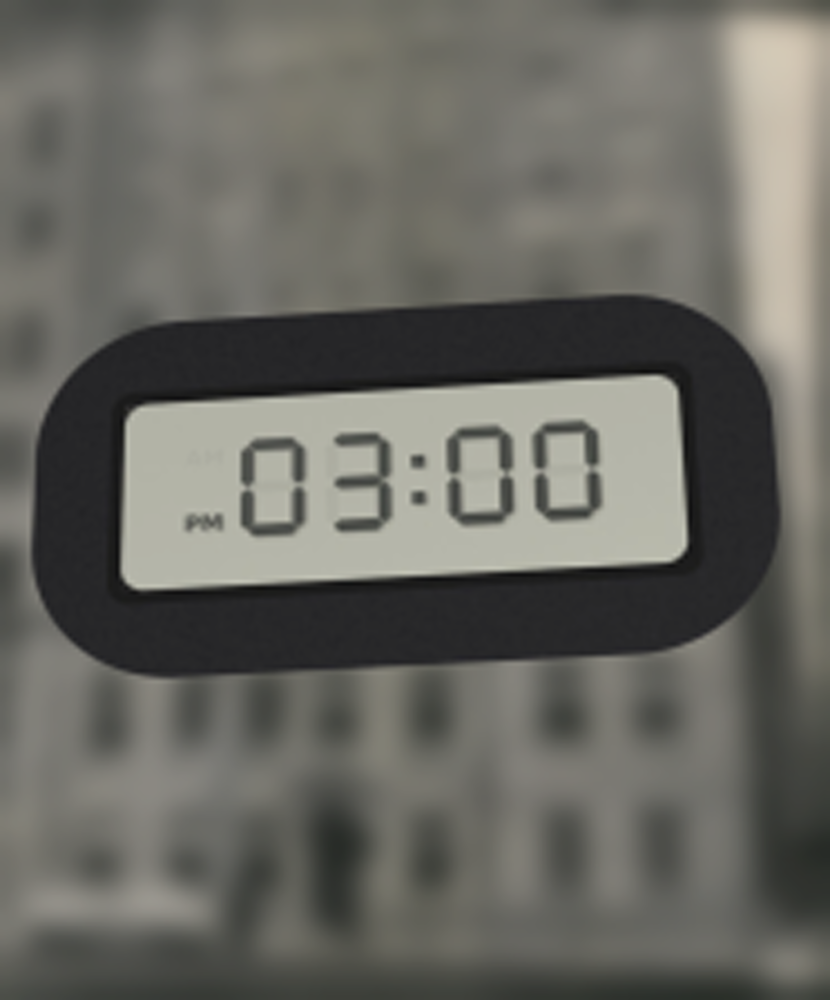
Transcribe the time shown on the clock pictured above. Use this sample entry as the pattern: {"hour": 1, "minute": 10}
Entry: {"hour": 3, "minute": 0}
